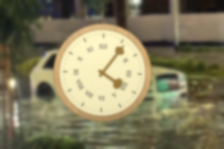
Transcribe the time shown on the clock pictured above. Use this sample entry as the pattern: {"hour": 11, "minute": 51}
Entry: {"hour": 4, "minute": 6}
